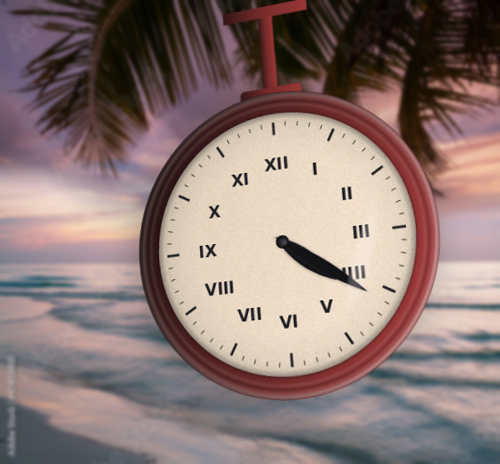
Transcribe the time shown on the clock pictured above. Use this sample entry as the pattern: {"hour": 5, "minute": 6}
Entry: {"hour": 4, "minute": 21}
